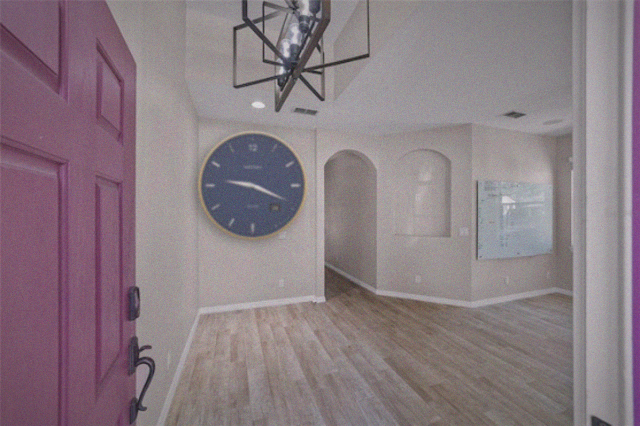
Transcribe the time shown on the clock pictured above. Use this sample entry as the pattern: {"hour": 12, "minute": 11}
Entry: {"hour": 9, "minute": 19}
